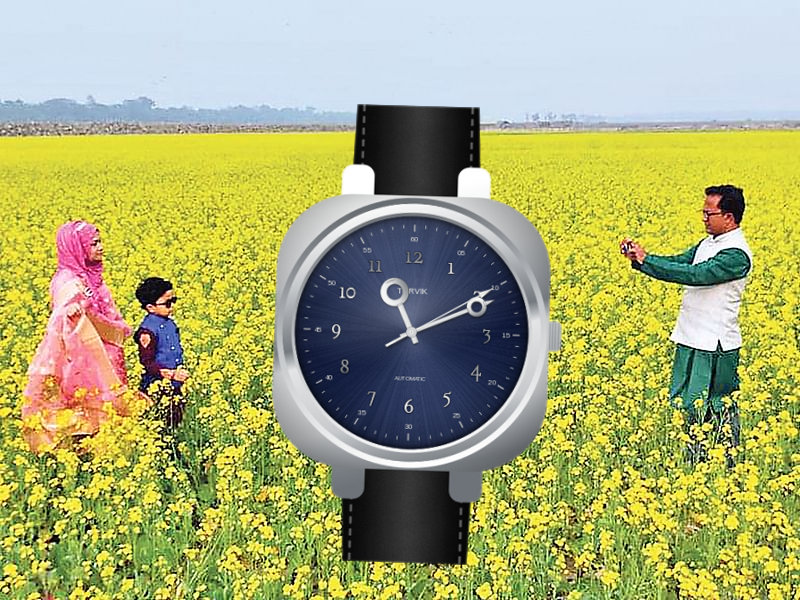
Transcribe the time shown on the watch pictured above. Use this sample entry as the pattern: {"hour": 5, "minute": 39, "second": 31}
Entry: {"hour": 11, "minute": 11, "second": 10}
